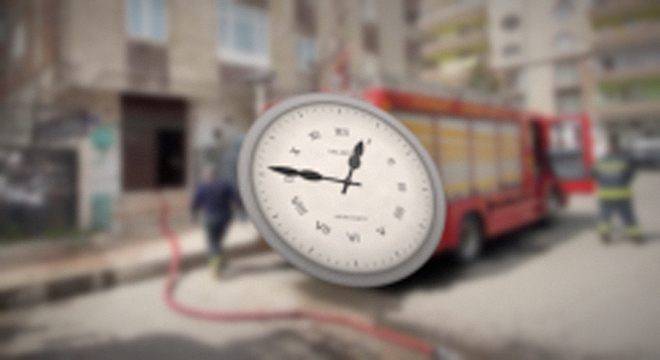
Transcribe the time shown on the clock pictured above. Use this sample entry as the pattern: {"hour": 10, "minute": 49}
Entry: {"hour": 12, "minute": 46}
